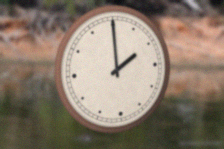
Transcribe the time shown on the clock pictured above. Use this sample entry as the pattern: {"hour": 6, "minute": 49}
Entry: {"hour": 2, "minute": 0}
